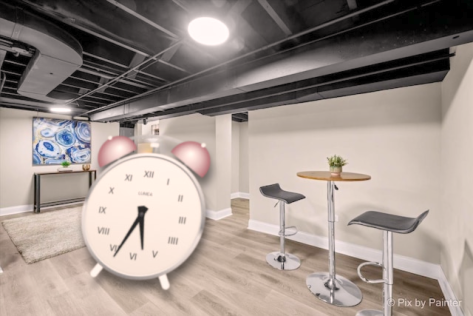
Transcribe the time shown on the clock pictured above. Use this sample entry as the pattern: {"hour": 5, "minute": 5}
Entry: {"hour": 5, "minute": 34}
